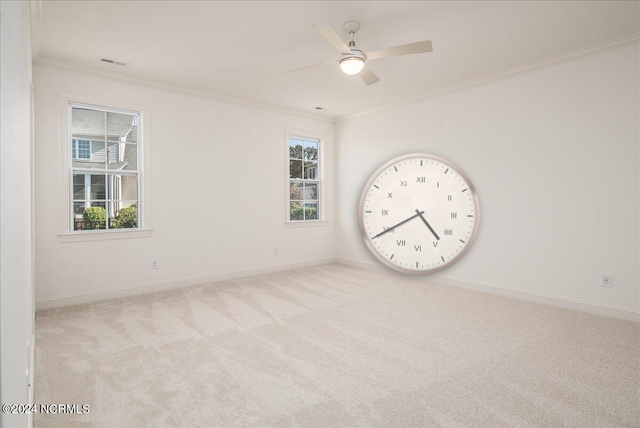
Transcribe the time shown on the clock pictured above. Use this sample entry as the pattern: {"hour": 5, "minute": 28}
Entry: {"hour": 4, "minute": 40}
